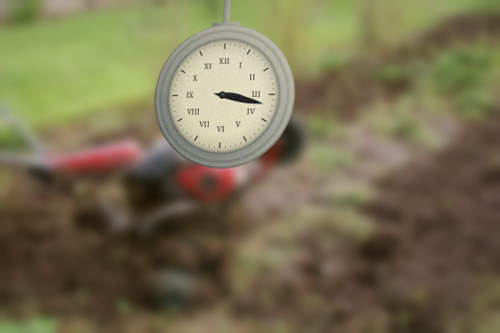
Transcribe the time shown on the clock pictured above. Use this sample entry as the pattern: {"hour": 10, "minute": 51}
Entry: {"hour": 3, "minute": 17}
